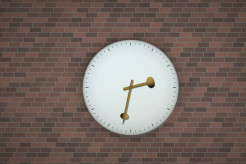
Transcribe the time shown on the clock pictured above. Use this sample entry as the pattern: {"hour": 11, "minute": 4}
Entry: {"hour": 2, "minute": 32}
